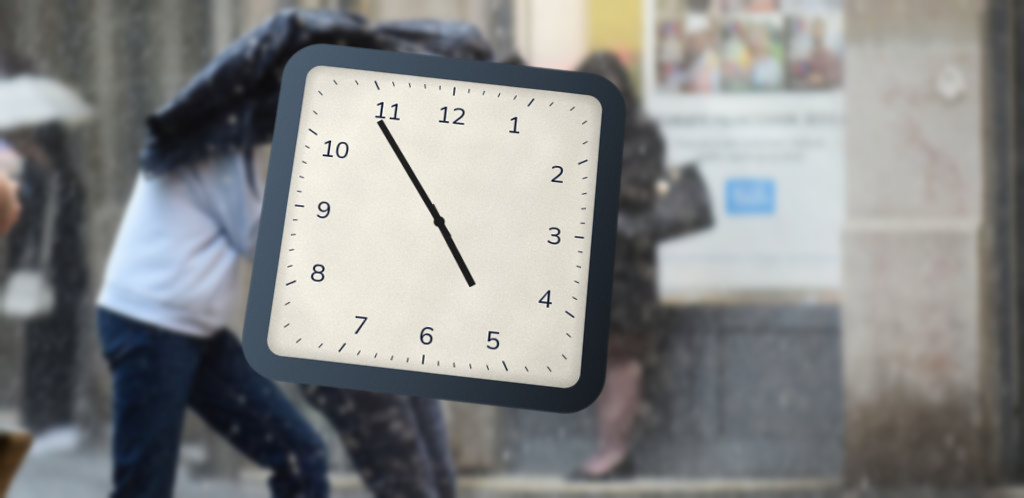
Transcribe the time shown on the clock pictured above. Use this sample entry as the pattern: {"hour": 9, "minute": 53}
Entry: {"hour": 4, "minute": 54}
